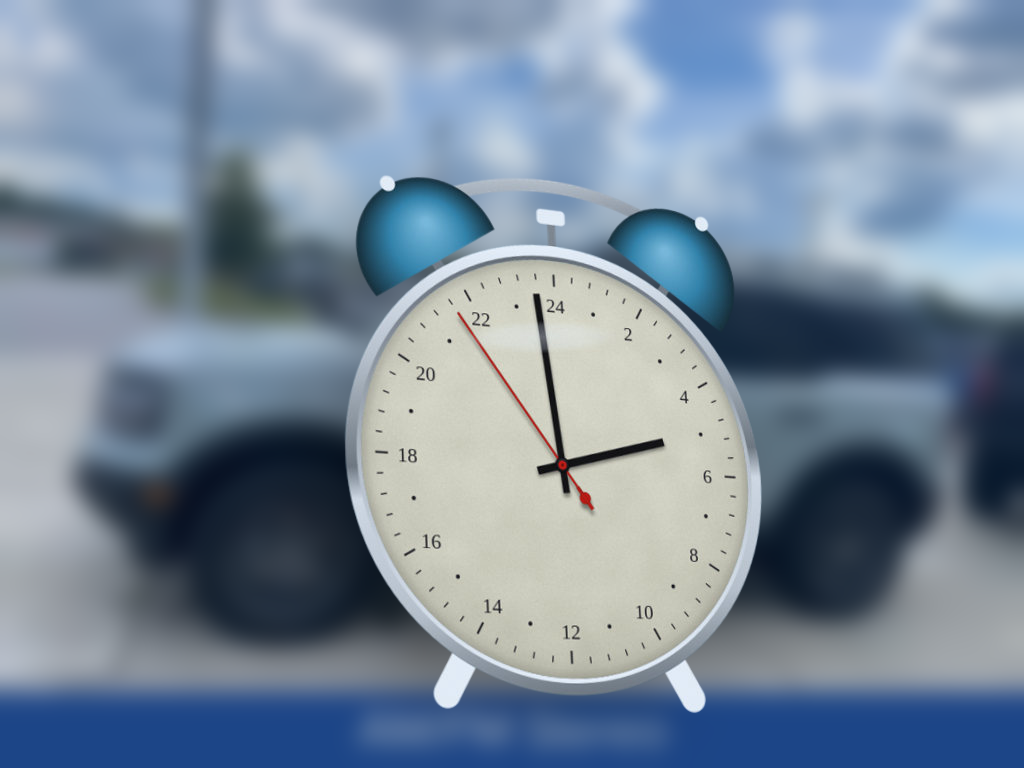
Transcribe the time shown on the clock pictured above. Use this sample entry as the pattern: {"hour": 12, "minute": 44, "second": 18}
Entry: {"hour": 4, "minute": 58, "second": 54}
